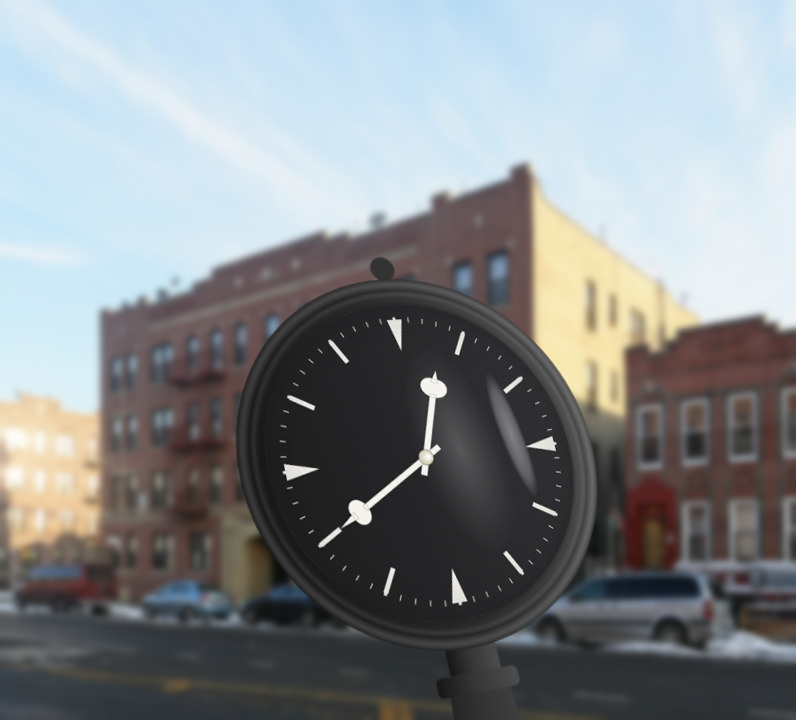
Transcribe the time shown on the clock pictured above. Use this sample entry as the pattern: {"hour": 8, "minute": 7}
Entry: {"hour": 12, "minute": 40}
